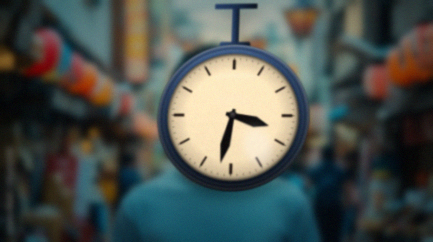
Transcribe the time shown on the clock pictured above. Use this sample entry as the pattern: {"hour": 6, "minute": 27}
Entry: {"hour": 3, "minute": 32}
